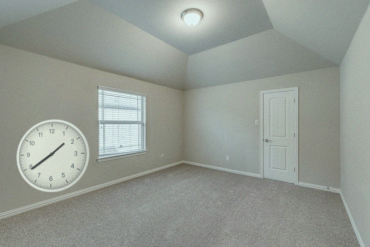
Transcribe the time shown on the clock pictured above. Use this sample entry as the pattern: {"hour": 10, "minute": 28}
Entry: {"hour": 1, "minute": 39}
